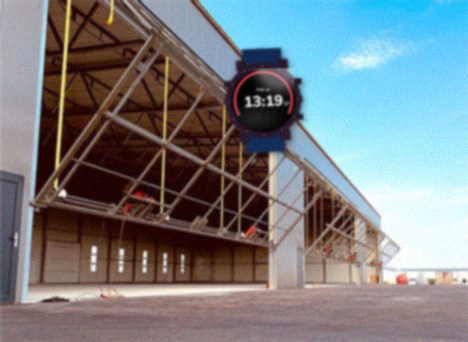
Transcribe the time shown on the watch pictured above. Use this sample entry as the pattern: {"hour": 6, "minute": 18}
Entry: {"hour": 13, "minute": 19}
